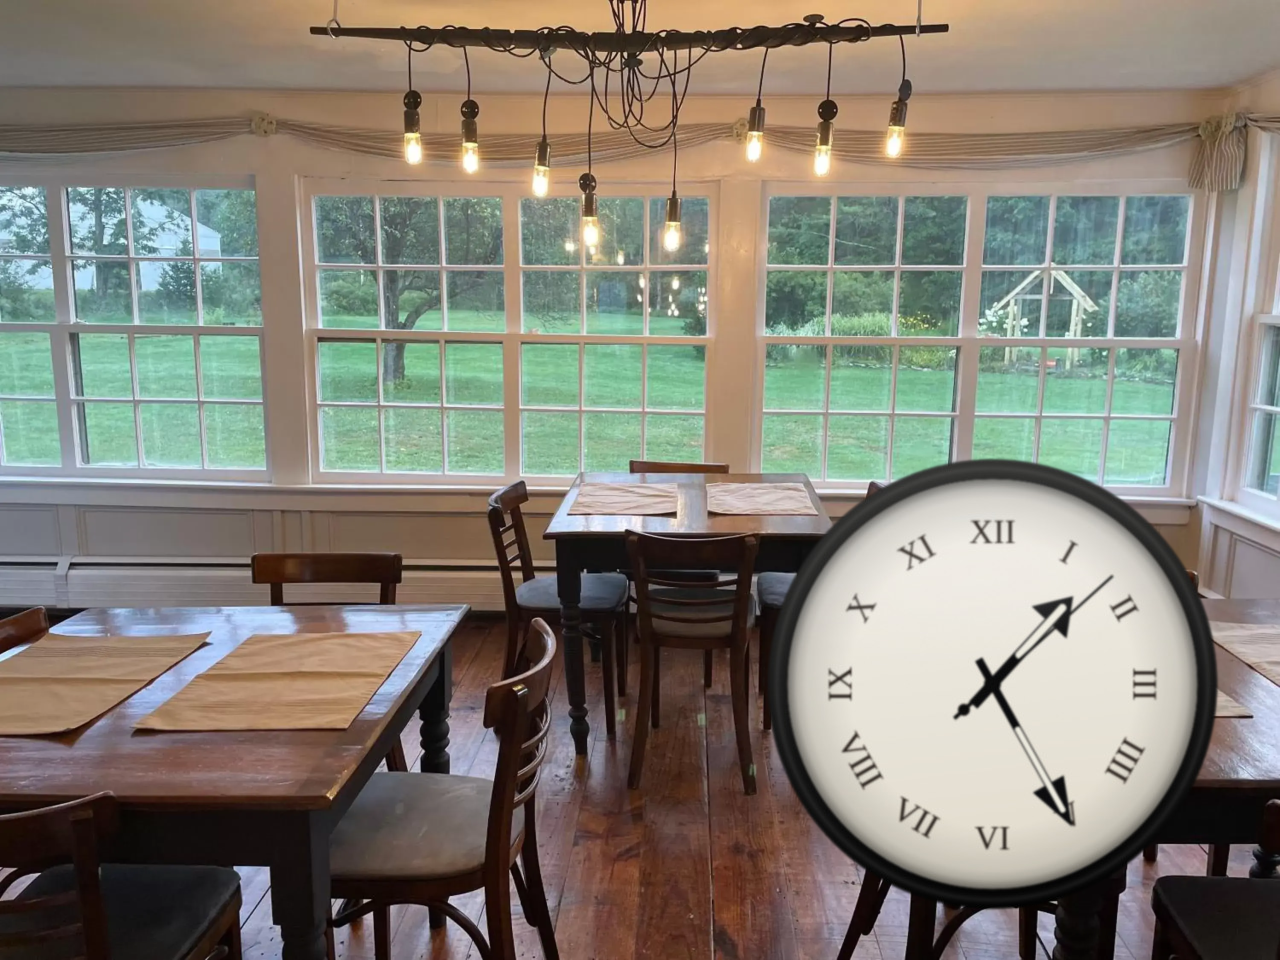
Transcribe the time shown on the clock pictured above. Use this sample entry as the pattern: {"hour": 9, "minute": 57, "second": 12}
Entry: {"hour": 1, "minute": 25, "second": 8}
